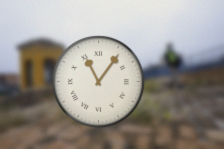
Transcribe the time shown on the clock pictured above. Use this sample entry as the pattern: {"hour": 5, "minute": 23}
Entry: {"hour": 11, "minute": 6}
